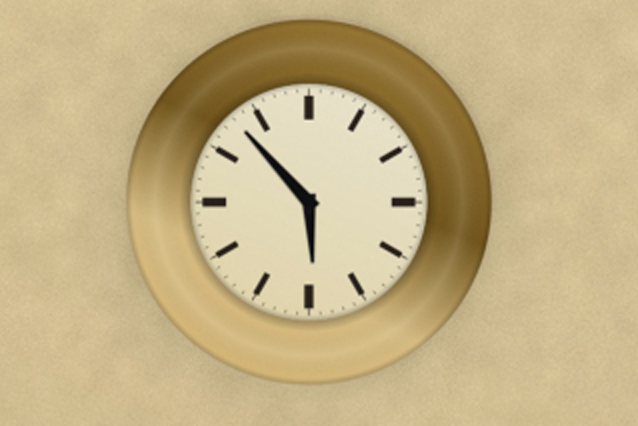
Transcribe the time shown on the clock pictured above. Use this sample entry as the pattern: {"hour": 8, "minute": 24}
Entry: {"hour": 5, "minute": 53}
